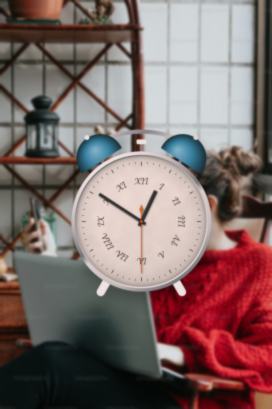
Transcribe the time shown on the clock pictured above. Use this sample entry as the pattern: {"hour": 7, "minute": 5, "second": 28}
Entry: {"hour": 12, "minute": 50, "second": 30}
